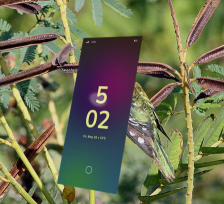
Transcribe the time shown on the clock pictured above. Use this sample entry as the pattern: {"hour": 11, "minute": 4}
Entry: {"hour": 5, "minute": 2}
